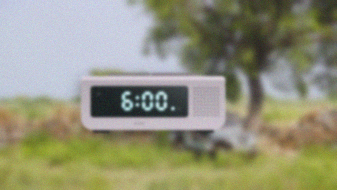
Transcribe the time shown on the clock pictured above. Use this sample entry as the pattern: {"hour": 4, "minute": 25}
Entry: {"hour": 6, "minute": 0}
